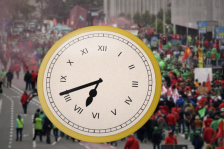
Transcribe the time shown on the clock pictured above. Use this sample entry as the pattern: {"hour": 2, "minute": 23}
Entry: {"hour": 6, "minute": 41}
